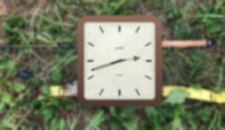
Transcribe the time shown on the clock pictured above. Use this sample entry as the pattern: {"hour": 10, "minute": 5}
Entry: {"hour": 2, "minute": 42}
